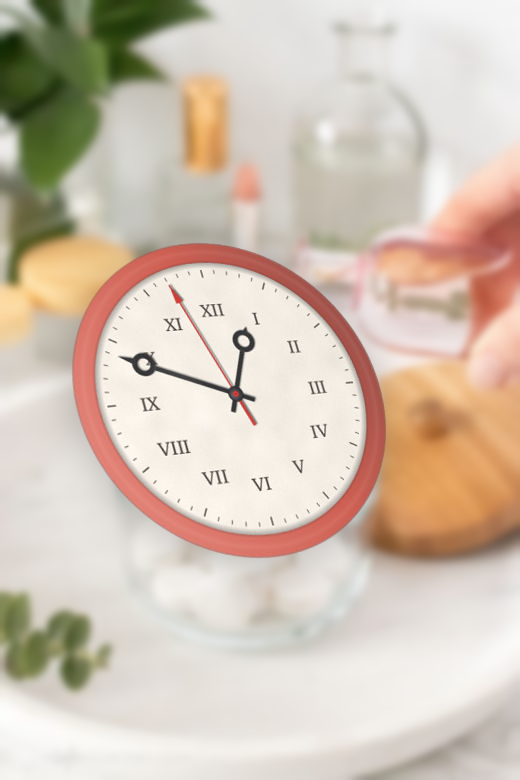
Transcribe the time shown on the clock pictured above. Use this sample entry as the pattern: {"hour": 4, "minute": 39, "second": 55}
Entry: {"hour": 12, "minute": 48, "second": 57}
